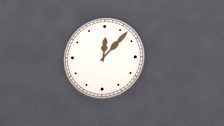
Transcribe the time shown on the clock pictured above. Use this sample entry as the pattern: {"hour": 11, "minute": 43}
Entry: {"hour": 12, "minute": 7}
